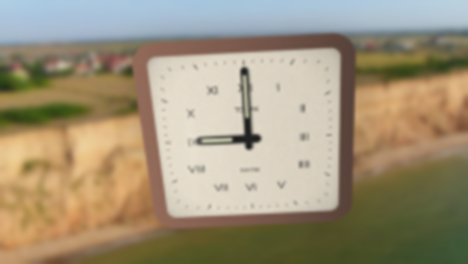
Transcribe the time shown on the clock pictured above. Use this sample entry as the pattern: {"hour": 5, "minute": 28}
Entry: {"hour": 9, "minute": 0}
